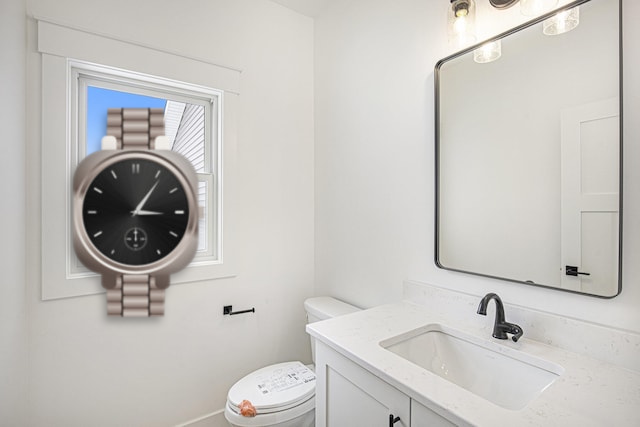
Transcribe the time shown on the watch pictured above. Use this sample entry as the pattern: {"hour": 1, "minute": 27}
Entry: {"hour": 3, "minute": 6}
